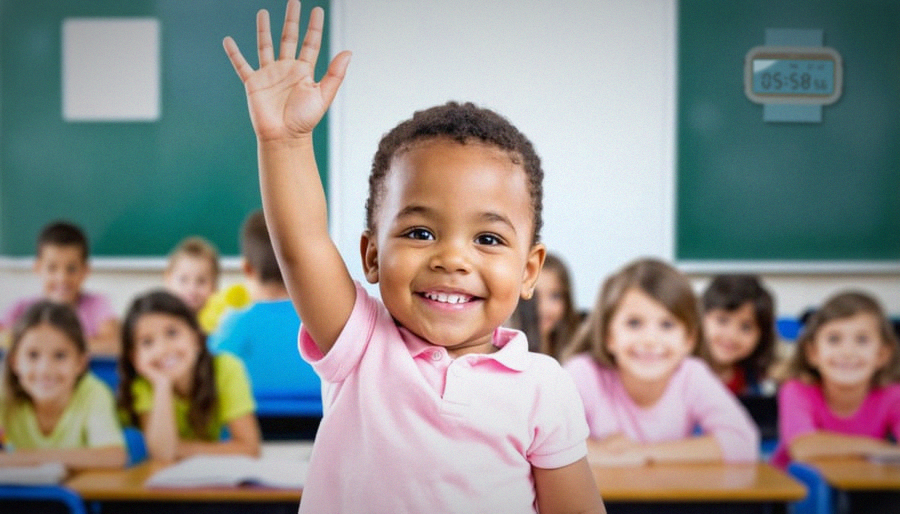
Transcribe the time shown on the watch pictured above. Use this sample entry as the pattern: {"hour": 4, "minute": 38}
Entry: {"hour": 5, "minute": 58}
